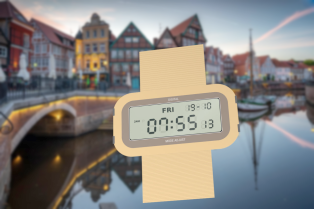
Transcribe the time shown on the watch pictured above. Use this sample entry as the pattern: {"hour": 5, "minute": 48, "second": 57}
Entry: {"hour": 7, "minute": 55, "second": 13}
